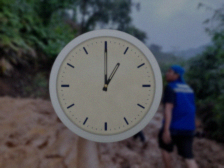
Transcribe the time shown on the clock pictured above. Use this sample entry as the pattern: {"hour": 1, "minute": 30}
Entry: {"hour": 1, "minute": 0}
